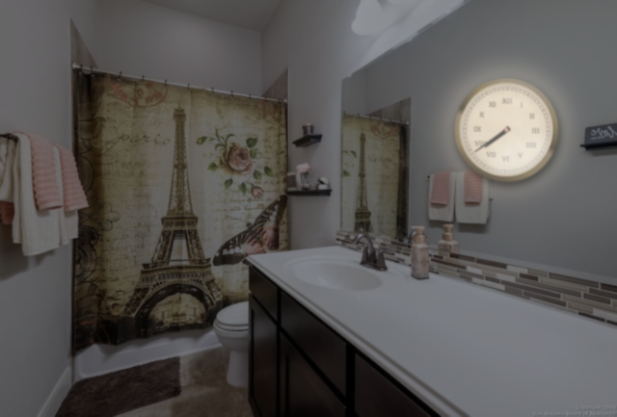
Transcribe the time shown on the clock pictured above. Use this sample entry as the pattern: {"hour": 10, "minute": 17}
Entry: {"hour": 7, "minute": 39}
